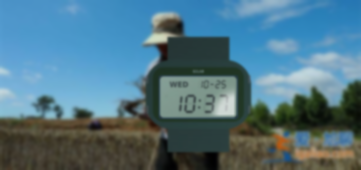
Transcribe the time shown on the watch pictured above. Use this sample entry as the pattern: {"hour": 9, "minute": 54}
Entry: {"hour": 10, "minute": 37}
